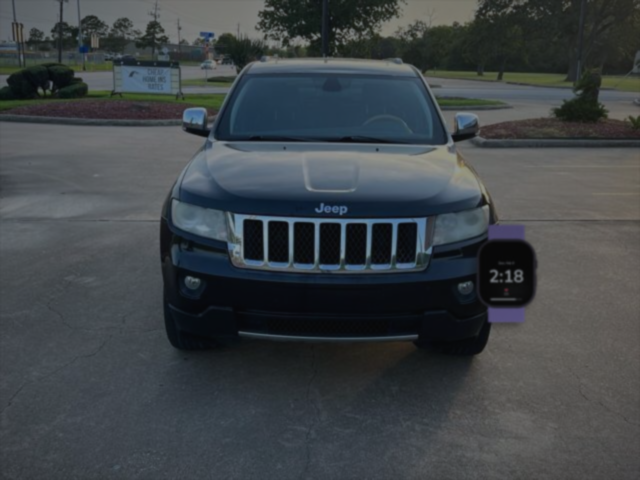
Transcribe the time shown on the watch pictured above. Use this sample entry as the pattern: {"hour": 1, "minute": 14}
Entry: {"hour": 2, "minute": 18}
